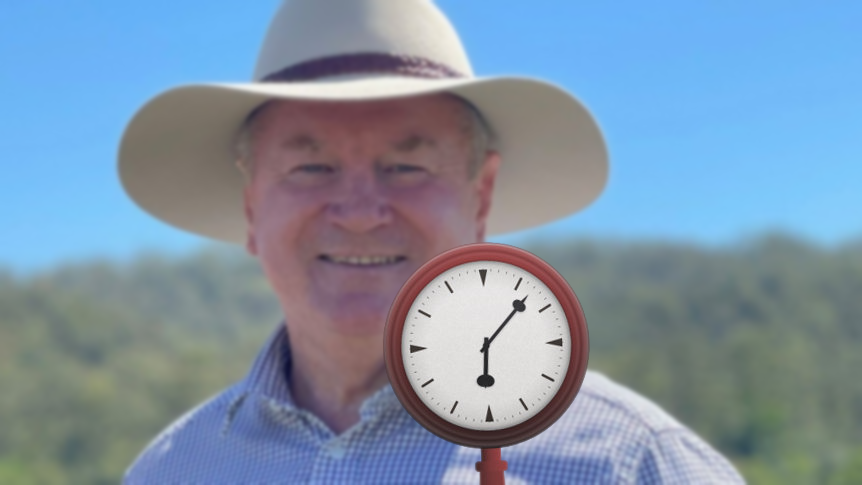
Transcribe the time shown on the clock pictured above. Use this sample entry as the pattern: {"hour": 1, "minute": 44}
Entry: {"hour": 6, "minute": 7}
